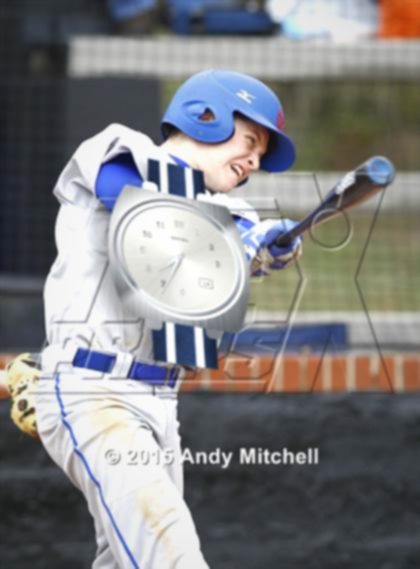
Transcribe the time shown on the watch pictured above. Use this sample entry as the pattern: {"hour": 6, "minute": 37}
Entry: {"hour": 7, "minute": 34}
